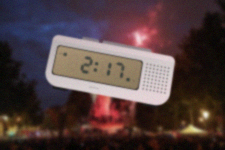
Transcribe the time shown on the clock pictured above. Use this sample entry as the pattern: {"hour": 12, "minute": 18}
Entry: {"hour": 2, "minute": 17}
